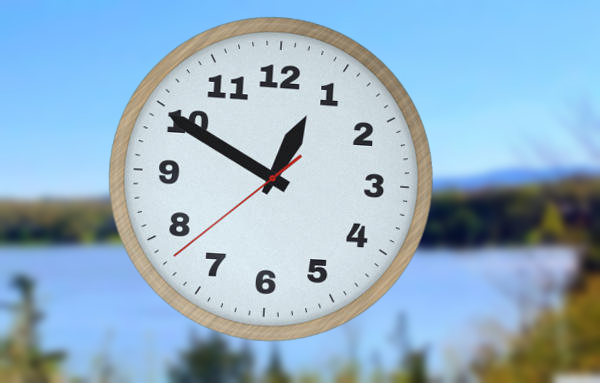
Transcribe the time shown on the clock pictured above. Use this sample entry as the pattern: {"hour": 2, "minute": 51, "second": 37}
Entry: {"hour": 12, "minute": 49, "second": 38}
